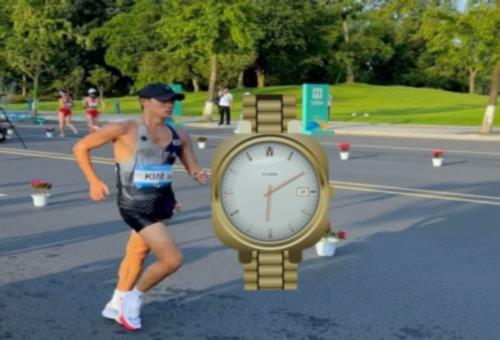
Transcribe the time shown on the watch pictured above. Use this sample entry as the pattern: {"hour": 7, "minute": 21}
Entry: {"hour": 6, "minute": 10}
